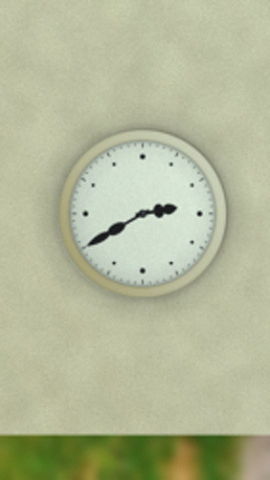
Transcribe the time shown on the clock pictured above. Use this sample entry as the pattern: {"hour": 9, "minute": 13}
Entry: {"hour": 2, "minute": 40}
